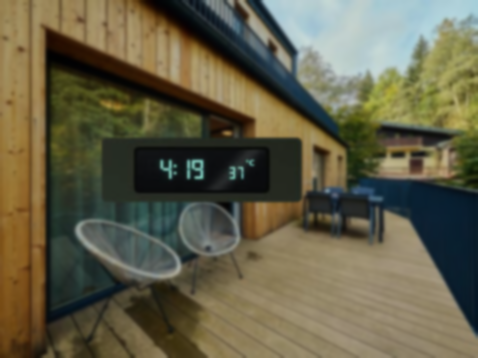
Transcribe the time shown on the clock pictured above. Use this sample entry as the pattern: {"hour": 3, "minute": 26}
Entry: {"hour": 4, "minute": 19}
